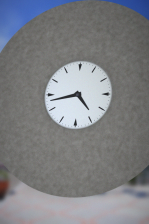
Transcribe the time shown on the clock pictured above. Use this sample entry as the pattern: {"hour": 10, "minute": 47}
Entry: {"hour": 4, "minute": 43}
